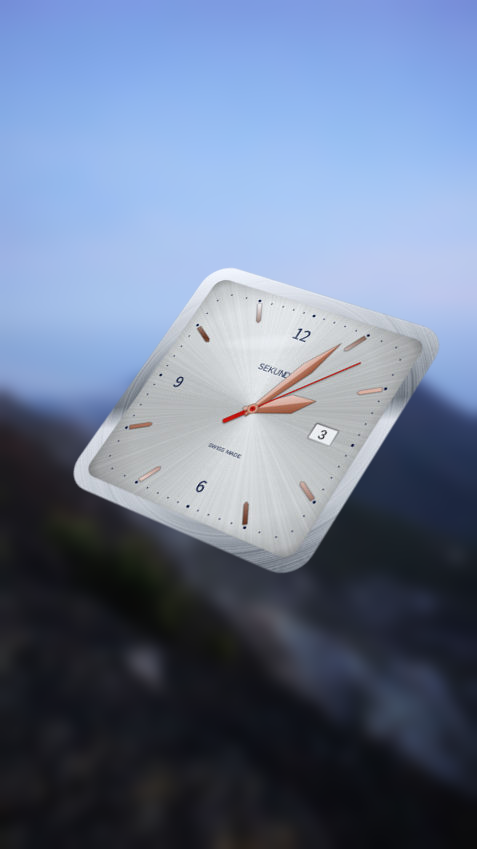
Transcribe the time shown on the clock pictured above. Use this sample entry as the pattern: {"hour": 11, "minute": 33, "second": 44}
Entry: {"hour": 2, "minute": 4, "second": 7}
